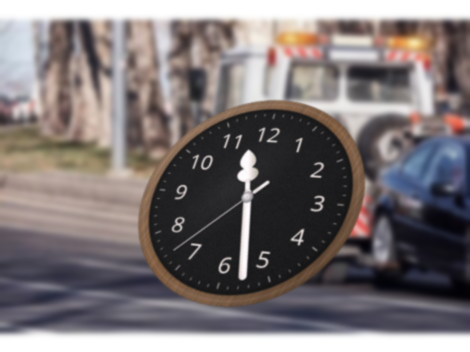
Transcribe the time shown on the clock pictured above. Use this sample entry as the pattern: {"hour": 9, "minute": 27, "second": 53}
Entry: {"hour": 11, "minute": 27, "second": 37}
